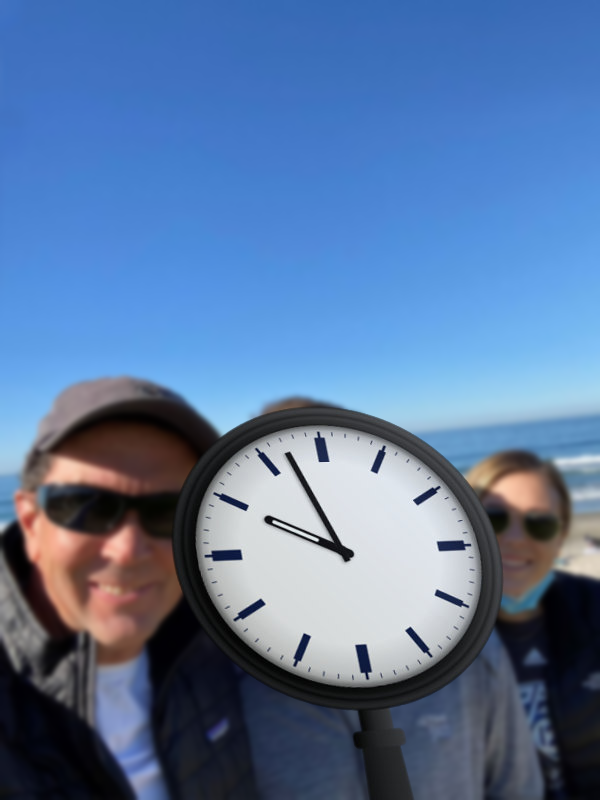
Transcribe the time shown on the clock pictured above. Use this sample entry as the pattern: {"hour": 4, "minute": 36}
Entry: {"hour": 9, "minute": 57}
